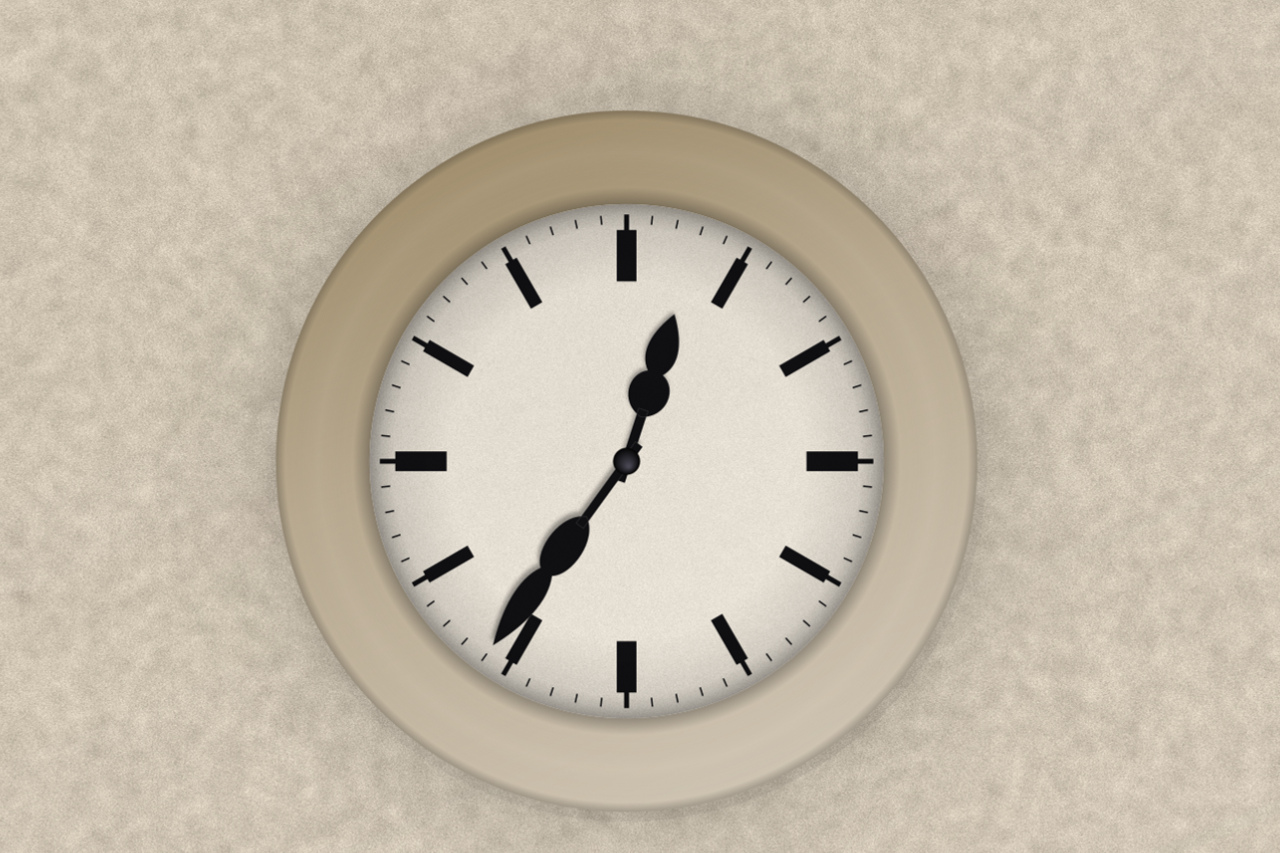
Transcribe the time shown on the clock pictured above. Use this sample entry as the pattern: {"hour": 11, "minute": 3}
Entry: {"hour": 12, "minute": 36}
